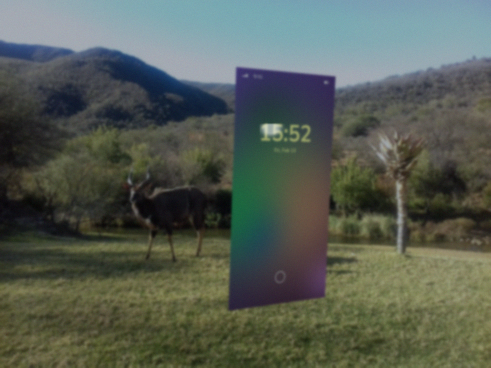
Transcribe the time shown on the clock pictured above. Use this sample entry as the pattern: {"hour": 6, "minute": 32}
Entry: {"hour": 15, "minute": 52}
